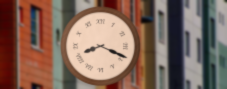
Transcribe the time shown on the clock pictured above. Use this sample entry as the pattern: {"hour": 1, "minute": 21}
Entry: {"hour": 8, "minute": 19}
